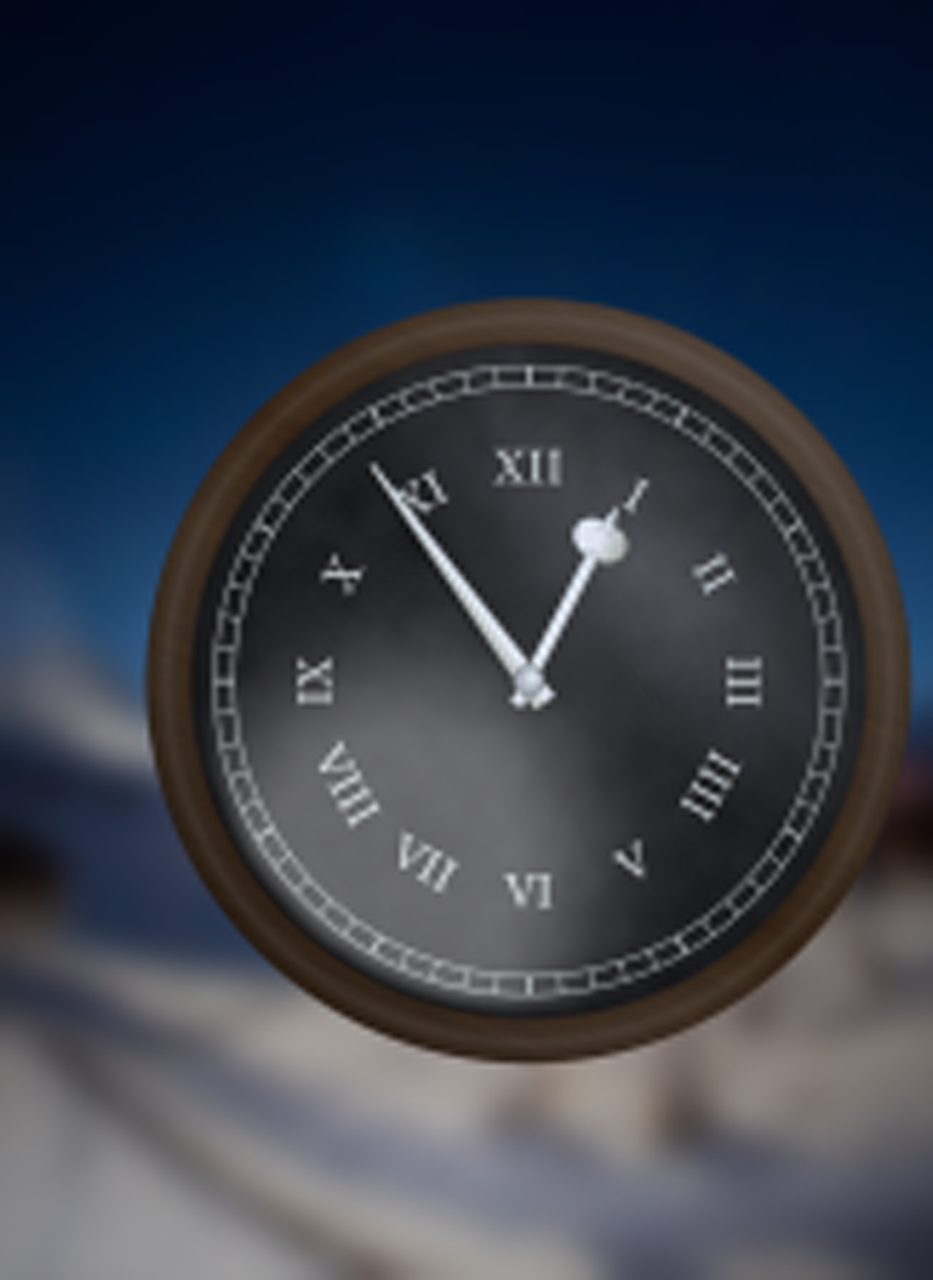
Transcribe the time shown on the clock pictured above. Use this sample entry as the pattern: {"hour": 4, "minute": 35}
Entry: {"hour": 12, "minute": 54}
